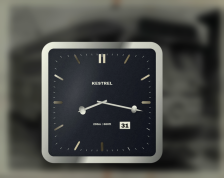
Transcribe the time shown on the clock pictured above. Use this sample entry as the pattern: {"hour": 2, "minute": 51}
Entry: {"hour": 8, "minute": 17}
